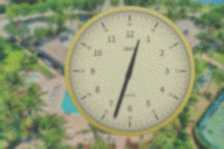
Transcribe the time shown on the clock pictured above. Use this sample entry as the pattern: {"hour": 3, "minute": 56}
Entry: {"hour": 12, "minute": 33}
